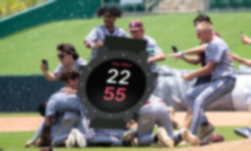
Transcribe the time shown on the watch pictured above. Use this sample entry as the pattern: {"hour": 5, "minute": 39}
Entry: {"hour": 22, "minute": 55}
